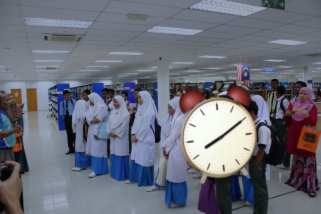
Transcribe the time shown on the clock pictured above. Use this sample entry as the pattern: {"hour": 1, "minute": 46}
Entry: {"hour": 8, "minute": 10}
